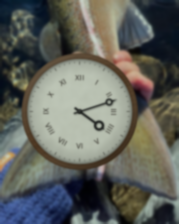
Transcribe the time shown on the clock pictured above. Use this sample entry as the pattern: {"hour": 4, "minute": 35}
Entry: {"hour": 4, "minute": 12}
